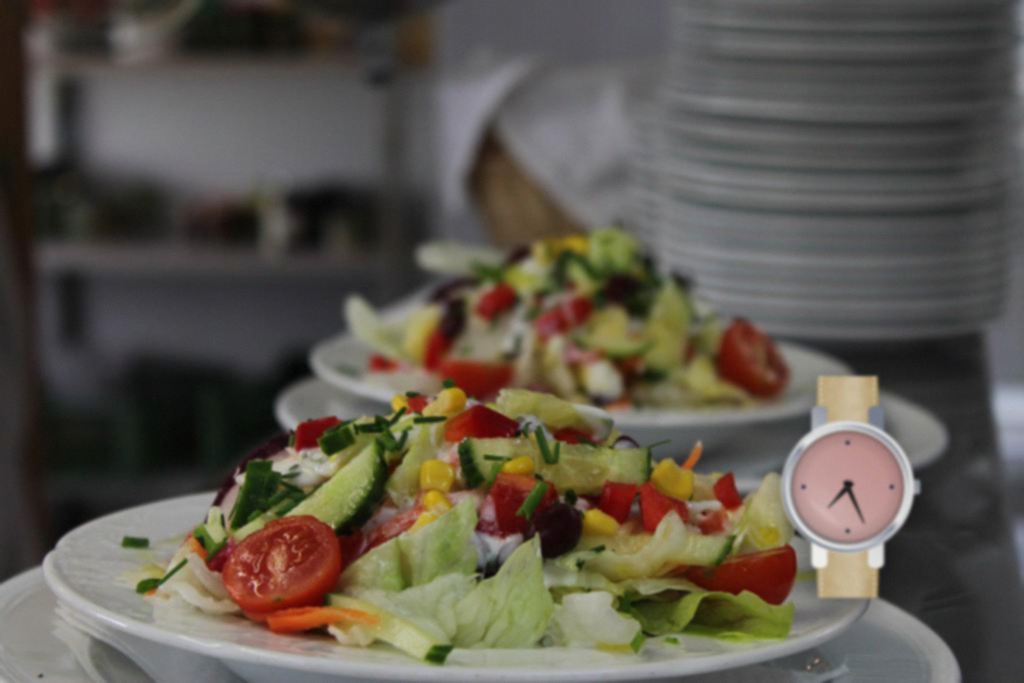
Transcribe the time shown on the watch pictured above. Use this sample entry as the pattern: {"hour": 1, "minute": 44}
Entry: {"hour": 7, "minute": 26}
